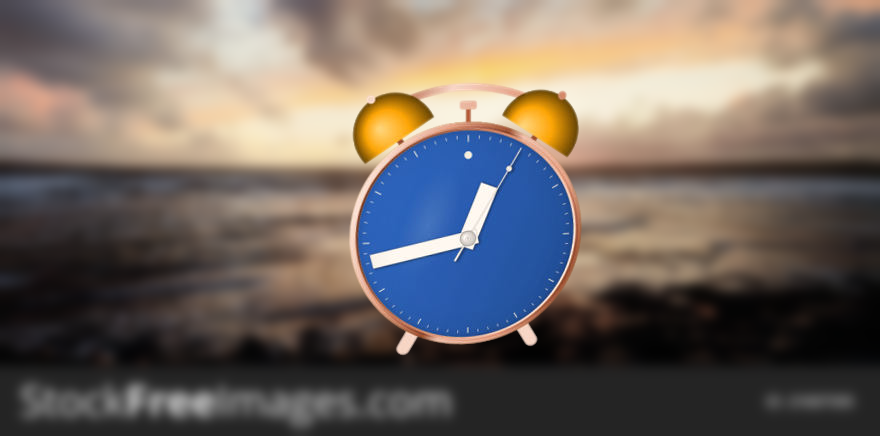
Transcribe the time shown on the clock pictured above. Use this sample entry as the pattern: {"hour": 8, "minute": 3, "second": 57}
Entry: {"hour": 12, "minute": 43, "second": 5}
